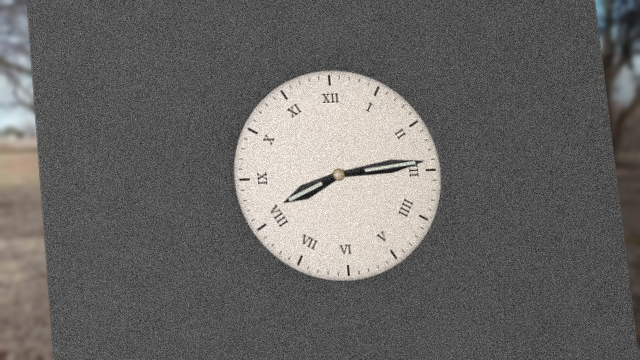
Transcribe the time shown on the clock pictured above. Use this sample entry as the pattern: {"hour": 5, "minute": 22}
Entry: {"hour": 8, "minute": 14}
